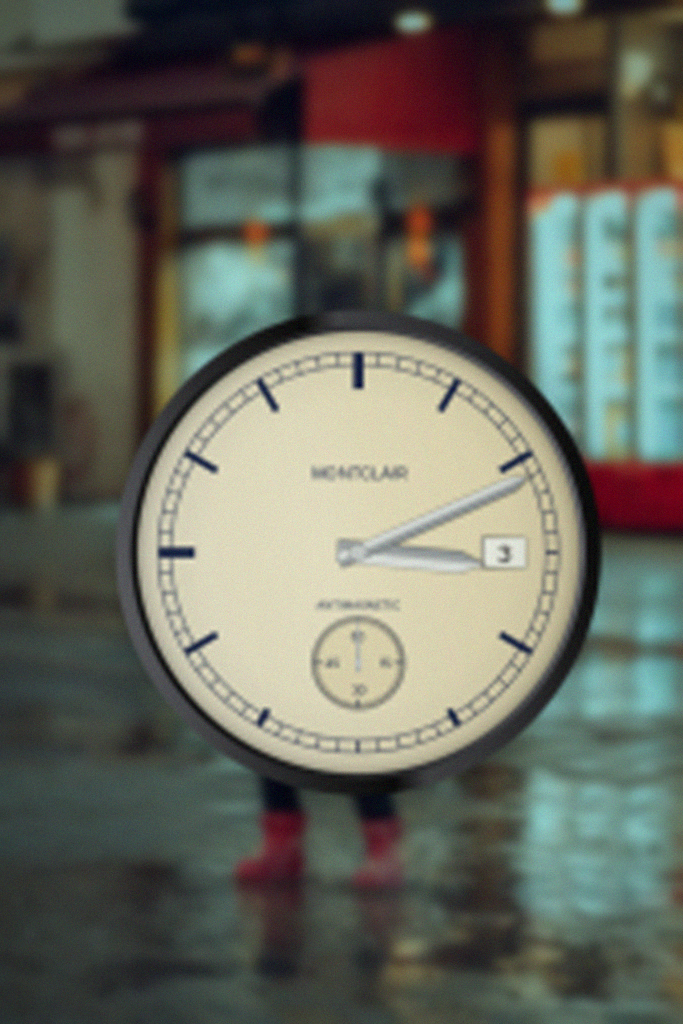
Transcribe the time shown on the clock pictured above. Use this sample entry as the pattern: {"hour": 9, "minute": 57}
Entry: {"hour": 3, "minute": 11}
